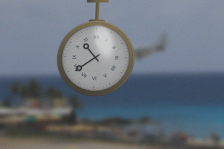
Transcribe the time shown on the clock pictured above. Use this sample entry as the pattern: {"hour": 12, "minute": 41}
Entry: {"hour": 10, "minute": 39}
